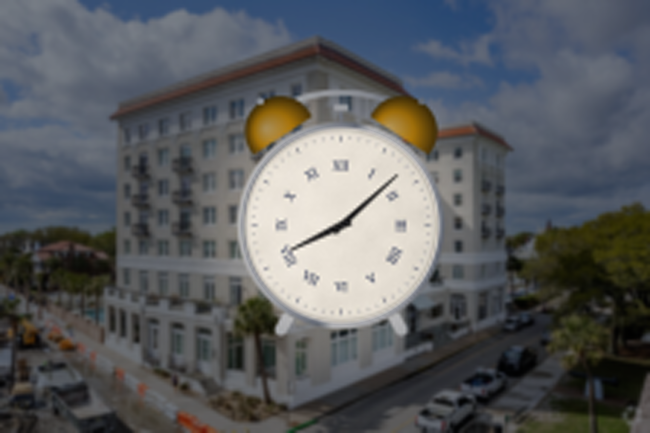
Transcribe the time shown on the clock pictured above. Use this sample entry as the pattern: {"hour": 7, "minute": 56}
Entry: {"hour": 8, "minute": 8}
